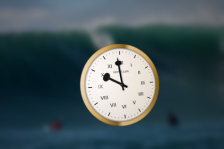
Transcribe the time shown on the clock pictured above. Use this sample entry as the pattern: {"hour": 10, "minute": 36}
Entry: {"hour": 9, "minute": 59}
